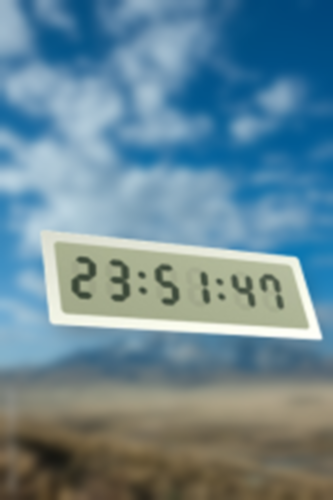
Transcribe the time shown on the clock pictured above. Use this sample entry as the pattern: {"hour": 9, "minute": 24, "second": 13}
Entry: {"hour": 23, "minute": 51, "second": 47}
